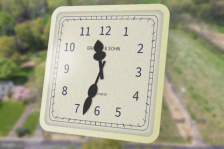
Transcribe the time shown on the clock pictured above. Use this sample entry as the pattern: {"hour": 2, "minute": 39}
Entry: {"hour": 11, "minute": 33}
